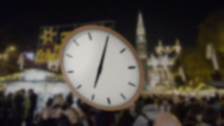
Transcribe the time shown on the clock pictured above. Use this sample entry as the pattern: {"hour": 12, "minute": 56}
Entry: {"hour": 7, "minute": 5}
